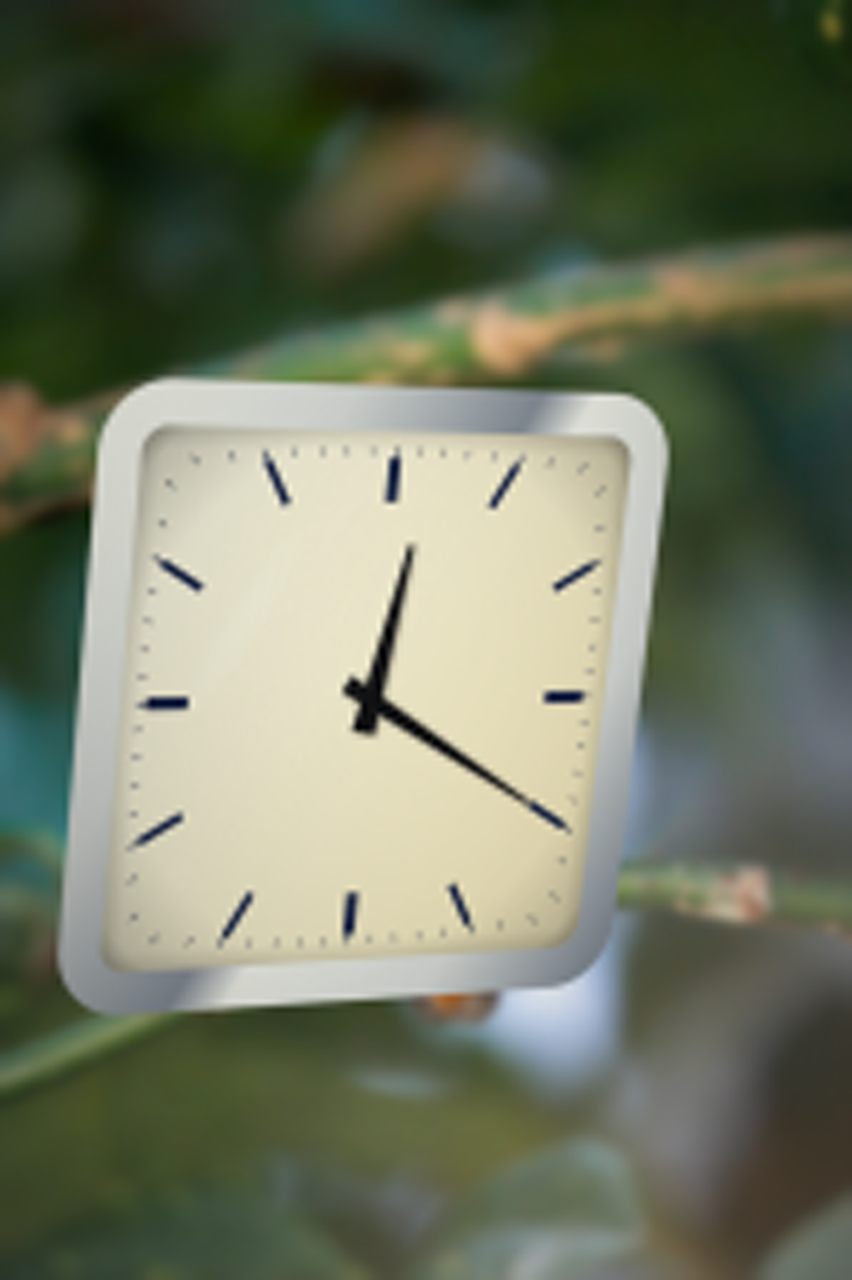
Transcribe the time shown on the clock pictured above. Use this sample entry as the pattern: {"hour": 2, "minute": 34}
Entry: {"hour": 12, "minute": 20}
